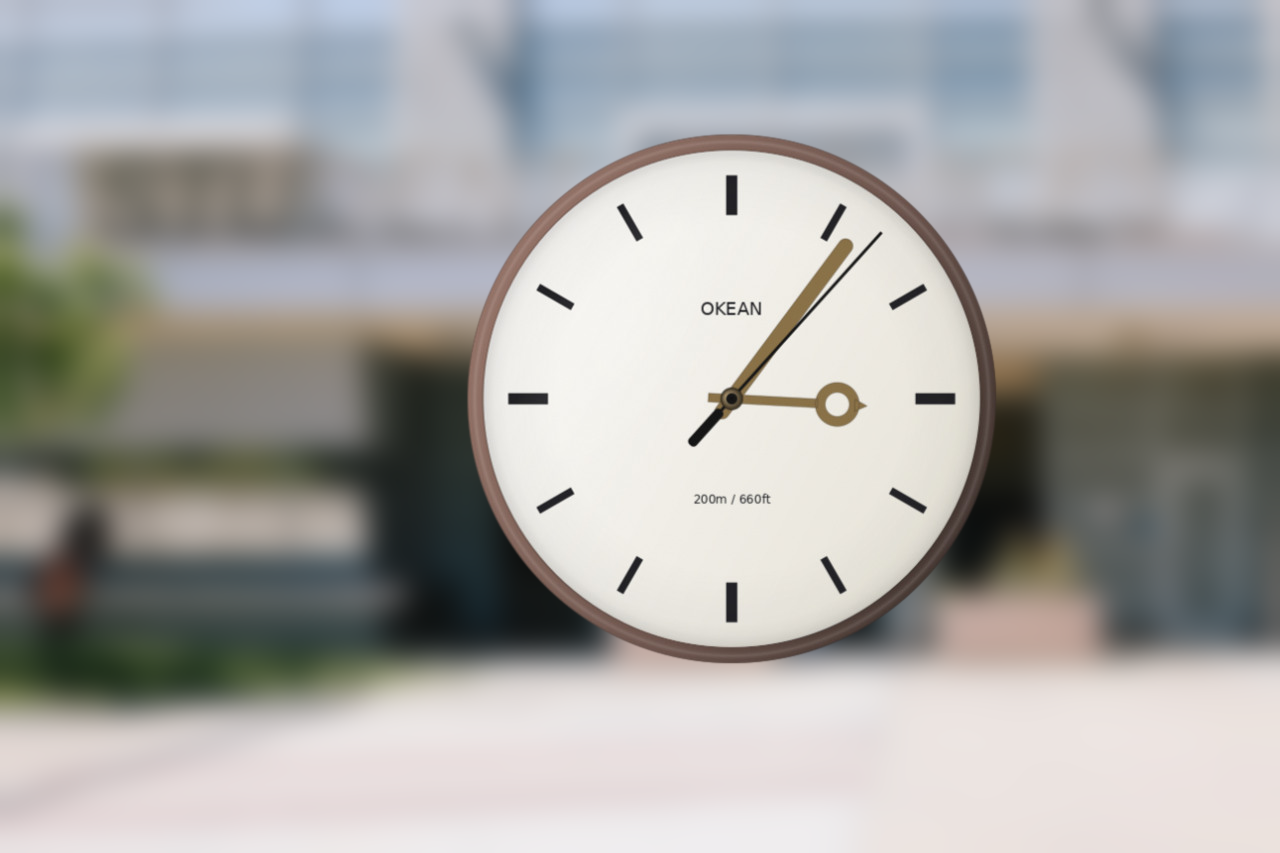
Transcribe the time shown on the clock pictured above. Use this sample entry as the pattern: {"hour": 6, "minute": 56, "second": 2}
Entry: {"hour": 3, "minute": 6, "second": 7}
